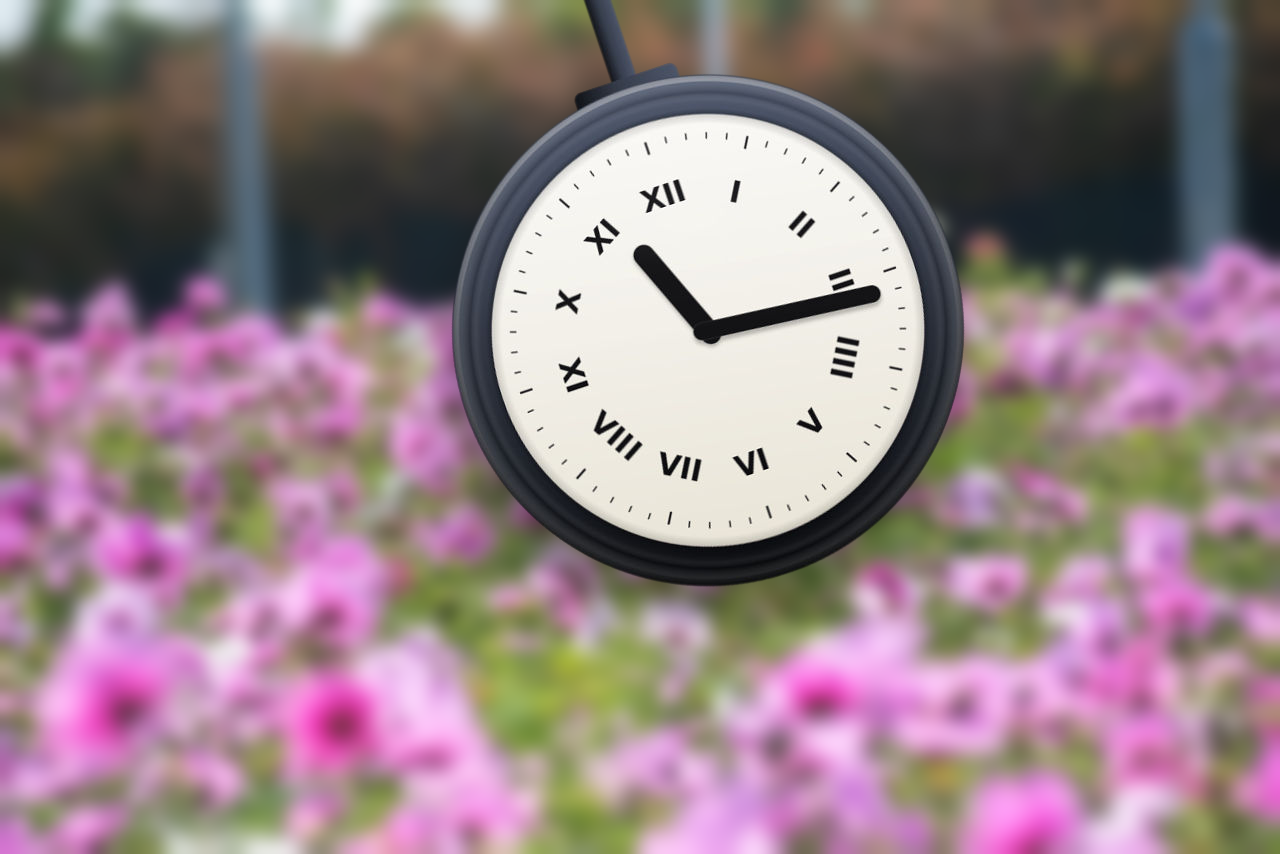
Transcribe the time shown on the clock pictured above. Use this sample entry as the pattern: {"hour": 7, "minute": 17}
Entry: {"hour": 11, "minute": 16}
